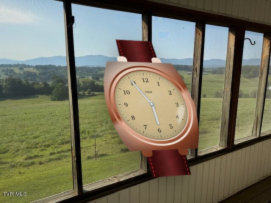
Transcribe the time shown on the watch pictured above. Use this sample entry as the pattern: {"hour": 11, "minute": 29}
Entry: {"hour": 5, "minute": 55}
